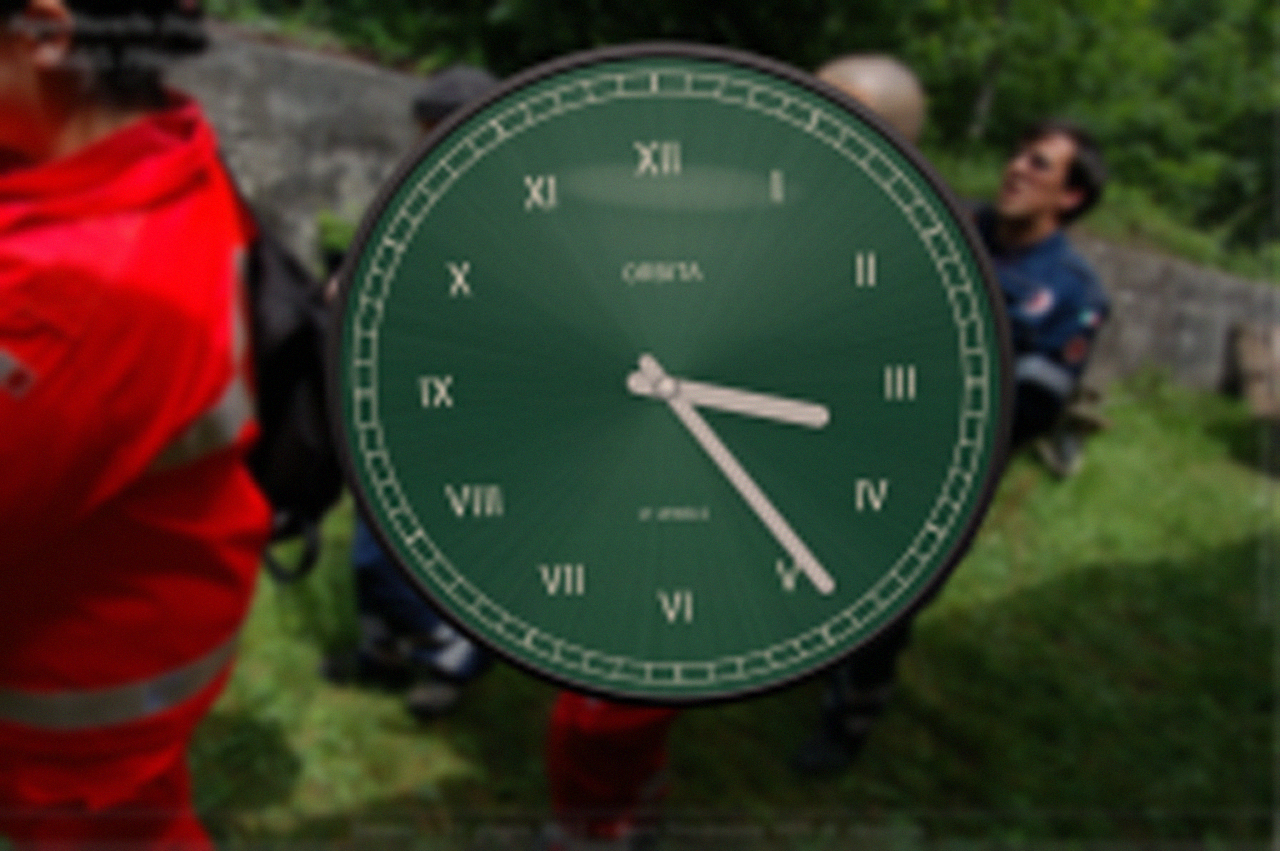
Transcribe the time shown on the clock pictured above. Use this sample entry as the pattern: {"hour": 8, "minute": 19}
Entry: {"hour": 3, "minute": 24}
